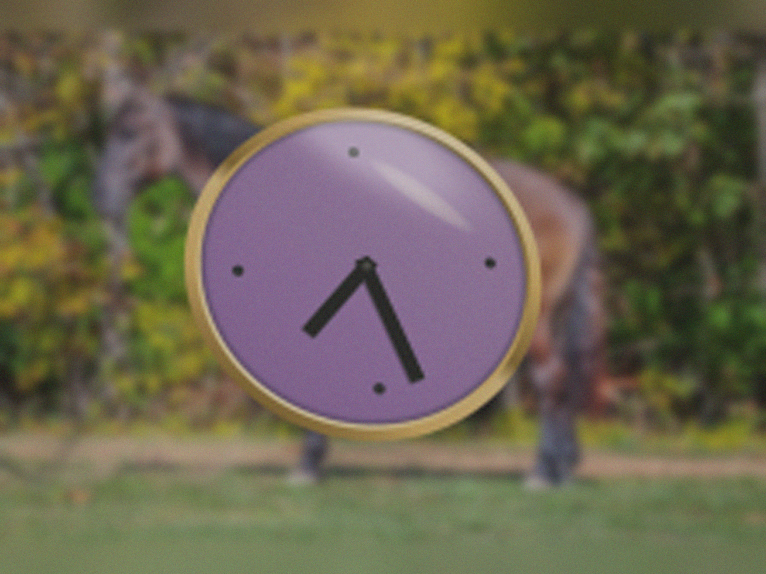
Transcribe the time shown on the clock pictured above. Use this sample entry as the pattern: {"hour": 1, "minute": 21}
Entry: {"hour": 7, "minute": 27}
